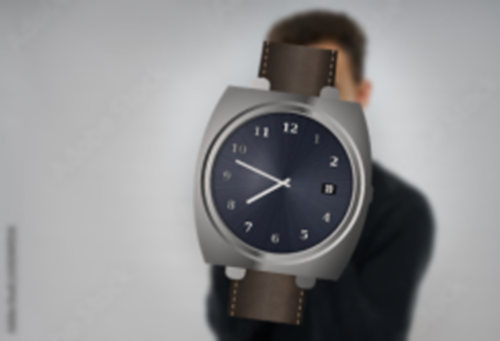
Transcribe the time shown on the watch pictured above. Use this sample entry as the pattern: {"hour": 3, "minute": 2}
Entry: {"hour": 7, "minute": 48}
